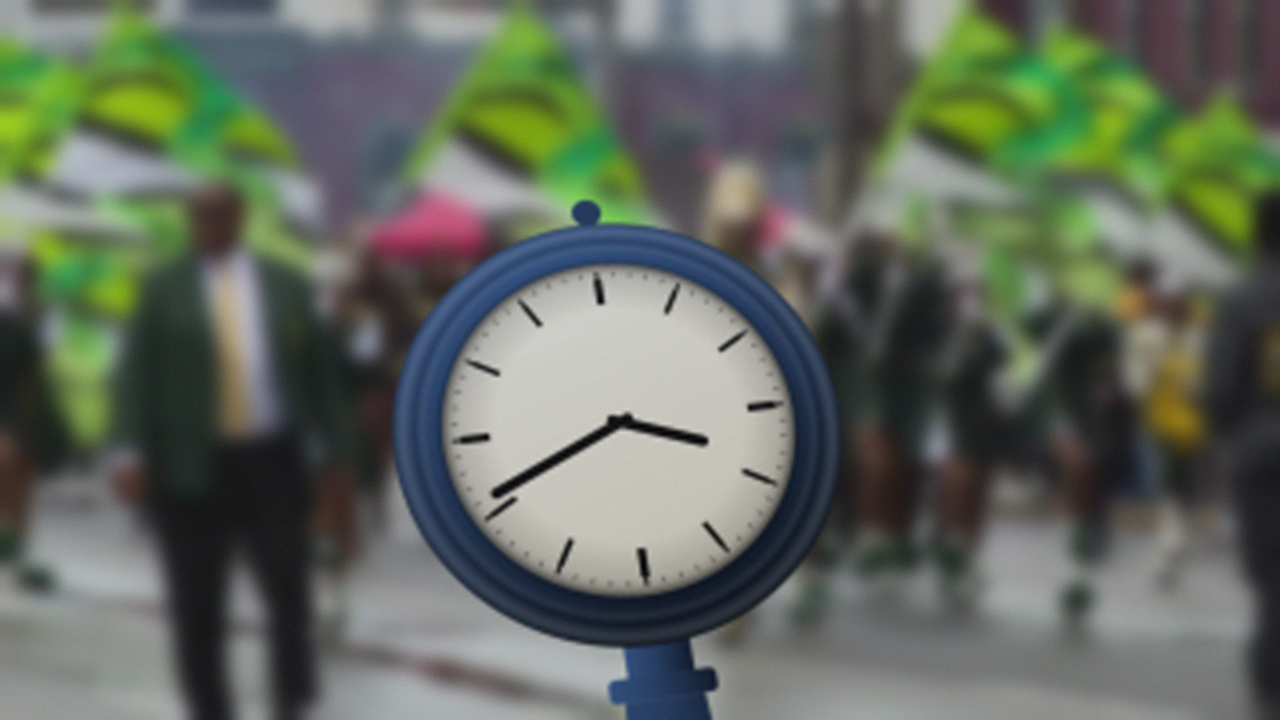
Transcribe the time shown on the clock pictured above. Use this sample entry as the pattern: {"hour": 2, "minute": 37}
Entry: {"hour": 3, "minute": 41}
